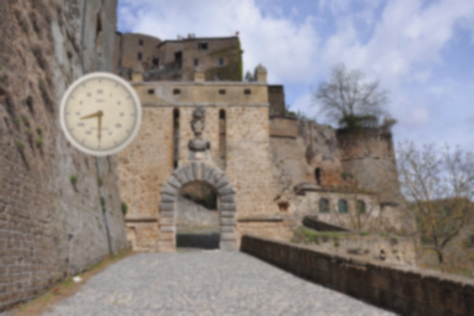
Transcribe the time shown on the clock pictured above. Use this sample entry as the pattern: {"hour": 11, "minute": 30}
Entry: {"hour": 8, "minute": 30}
